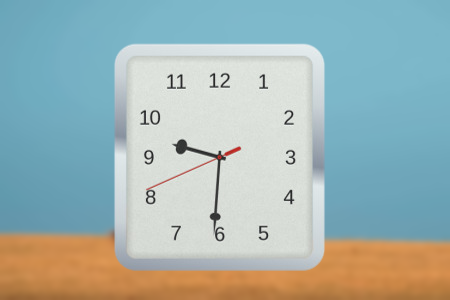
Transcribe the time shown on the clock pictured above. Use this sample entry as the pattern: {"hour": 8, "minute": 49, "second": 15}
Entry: {"hour": 9, "minute": 30, "second": 41}
